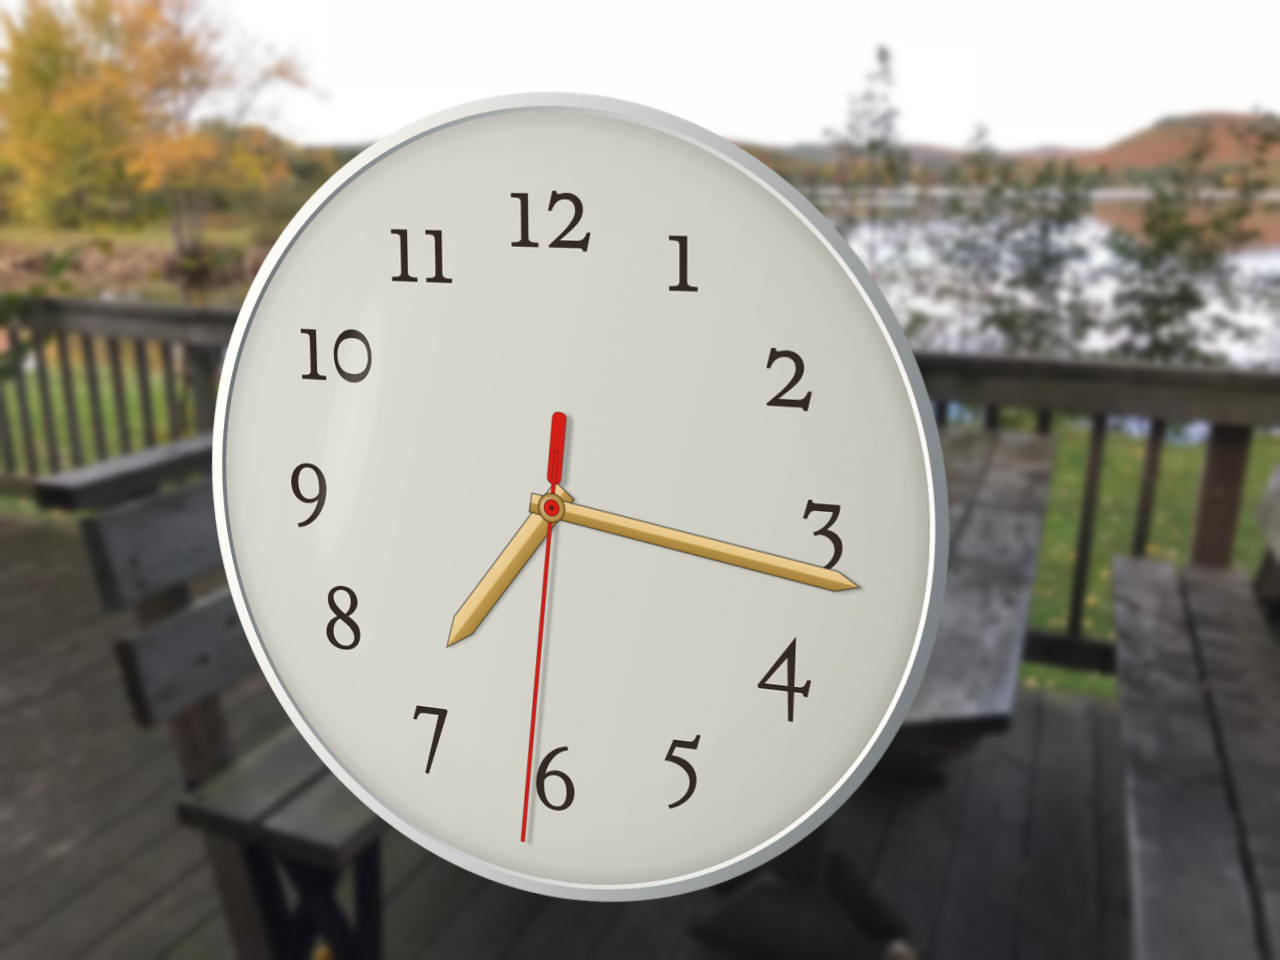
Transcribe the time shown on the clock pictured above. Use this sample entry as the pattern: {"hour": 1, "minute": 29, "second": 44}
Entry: {"hour": 7, "minute": 16, "second": 31}
